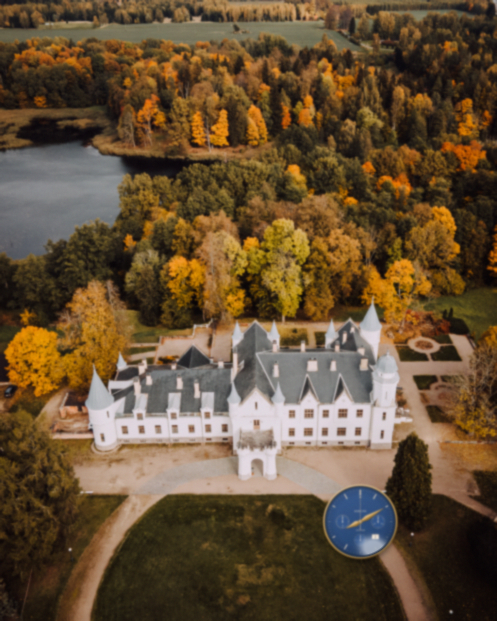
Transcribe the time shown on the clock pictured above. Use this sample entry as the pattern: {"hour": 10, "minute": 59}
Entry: {"hour": 8, "minute": 10}
